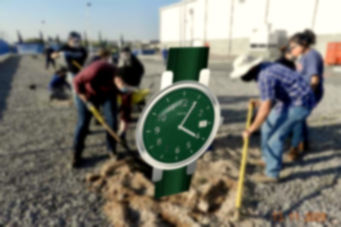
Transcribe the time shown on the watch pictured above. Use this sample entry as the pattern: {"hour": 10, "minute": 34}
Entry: {"hour": 4, "minute": 5}
